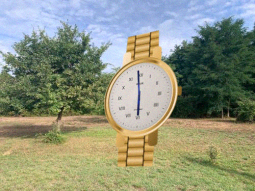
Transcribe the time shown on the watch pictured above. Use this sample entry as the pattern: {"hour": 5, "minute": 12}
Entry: {"hour": 5, "minute": 59}
